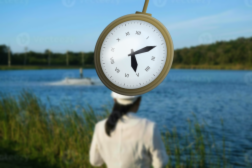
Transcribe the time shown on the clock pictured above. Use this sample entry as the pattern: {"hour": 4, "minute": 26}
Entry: {"hour": 5, "minute": 10}
